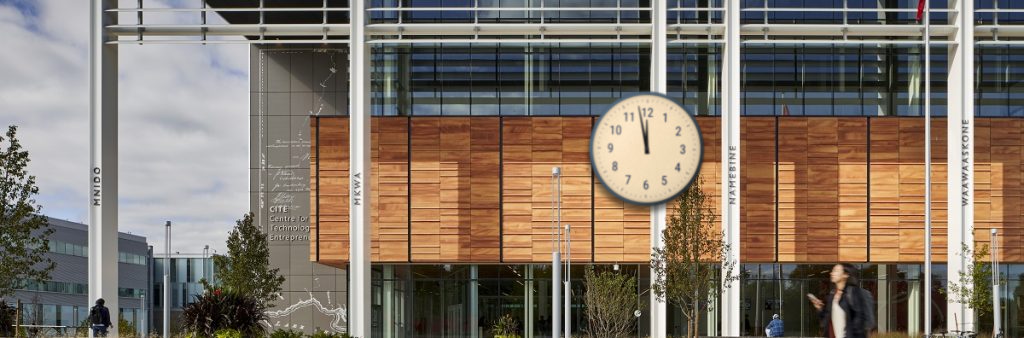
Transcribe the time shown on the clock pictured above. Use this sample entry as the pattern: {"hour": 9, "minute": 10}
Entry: {"hour": 11, "minute": 58}
